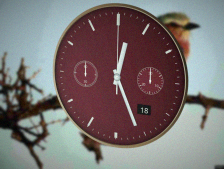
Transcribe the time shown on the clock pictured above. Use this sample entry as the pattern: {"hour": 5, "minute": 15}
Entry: {"hour": 12, "minute": 26}
